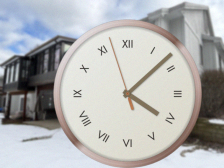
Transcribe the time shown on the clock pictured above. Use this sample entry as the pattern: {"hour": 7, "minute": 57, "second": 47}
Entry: {"hour": 4, "minute": 7, "second": 57}
